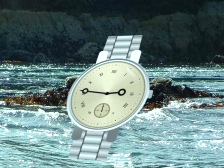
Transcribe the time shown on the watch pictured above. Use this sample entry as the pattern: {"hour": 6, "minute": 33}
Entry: {"hour": 2, "minute": 46}
